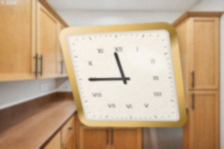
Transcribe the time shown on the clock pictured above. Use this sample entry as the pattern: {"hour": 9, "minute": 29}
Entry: {"hour": 11, "minute": 45}
